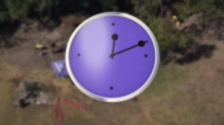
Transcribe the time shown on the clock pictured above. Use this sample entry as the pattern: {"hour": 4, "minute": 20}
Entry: {"hour": 12, "minute": 11}
